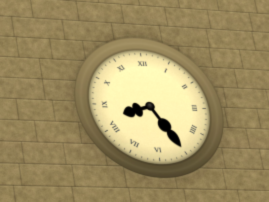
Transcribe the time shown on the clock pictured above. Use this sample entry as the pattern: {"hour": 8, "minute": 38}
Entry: {"hour": 8, "minute": 25}
